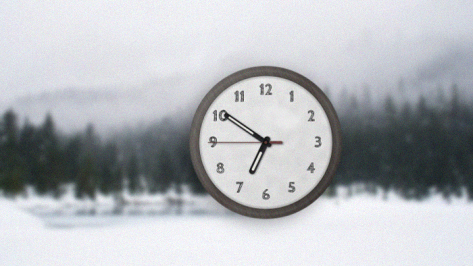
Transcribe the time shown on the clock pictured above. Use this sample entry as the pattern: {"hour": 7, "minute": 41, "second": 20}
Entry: {"hour": 6, "minute": 50, "second": 45}
